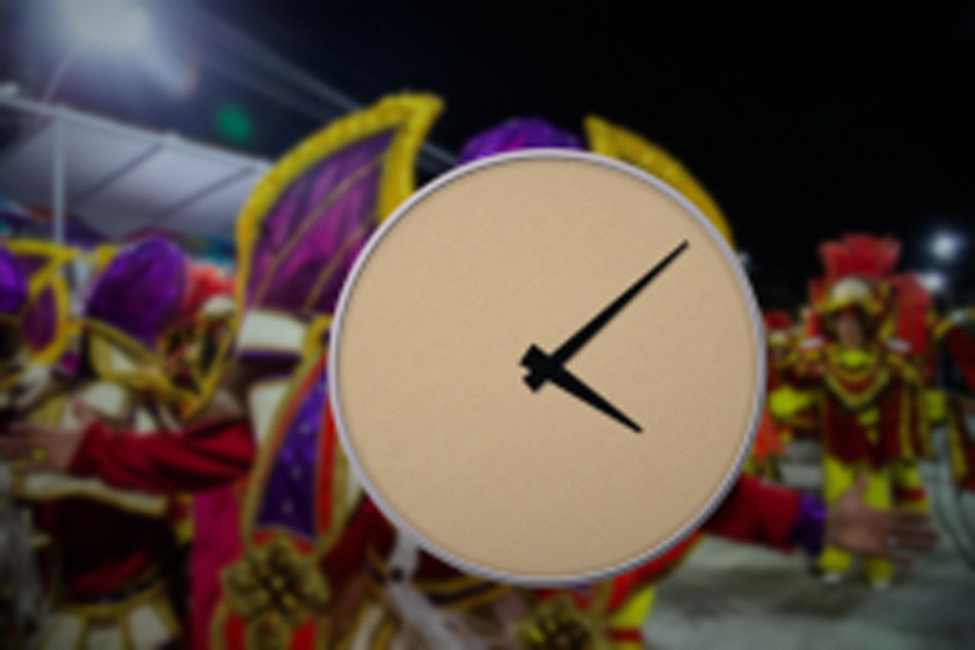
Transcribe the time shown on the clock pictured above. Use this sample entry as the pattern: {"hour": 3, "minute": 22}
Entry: {"hour": 4, "minute": 8}
